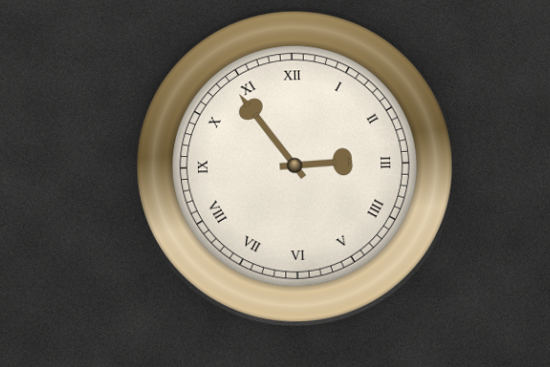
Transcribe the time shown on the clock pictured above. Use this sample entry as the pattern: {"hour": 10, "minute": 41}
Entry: {"hour": 2, "minute": 54}
